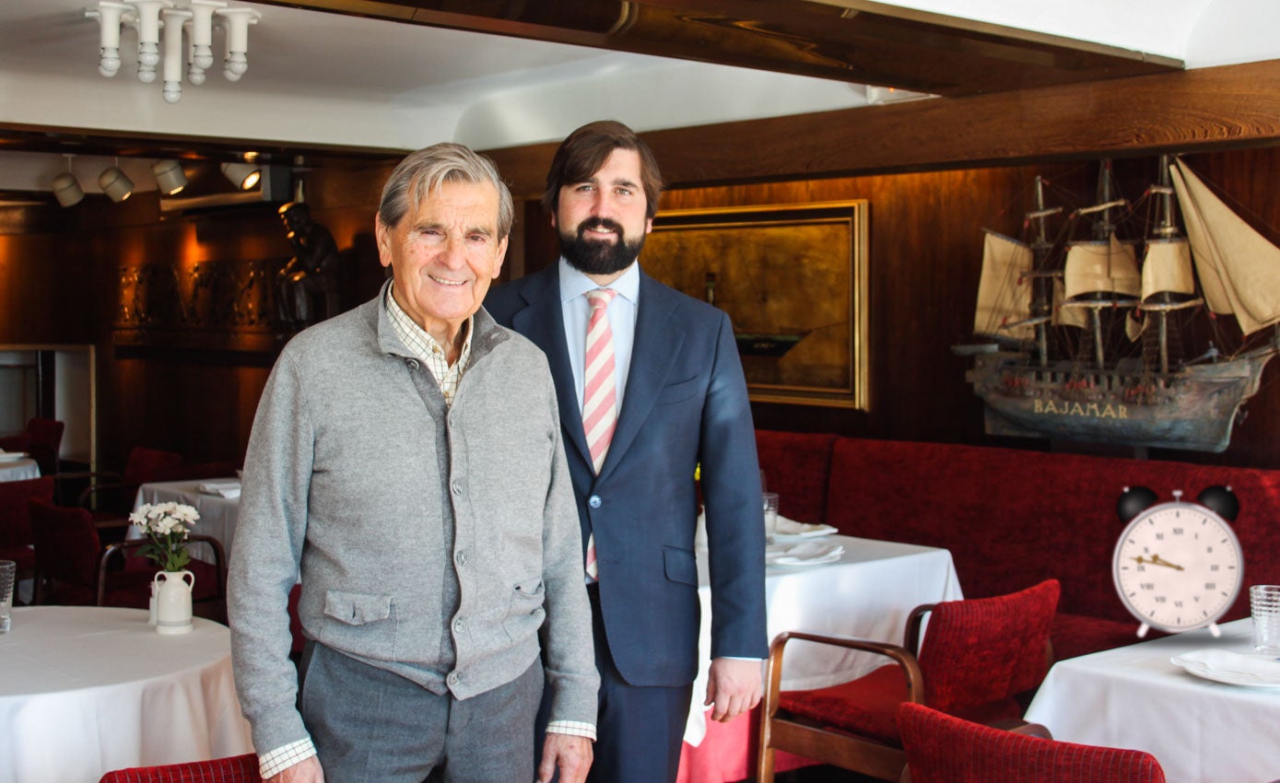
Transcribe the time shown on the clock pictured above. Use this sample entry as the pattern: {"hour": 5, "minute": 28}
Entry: {"hour": 9, "minute": 47}
